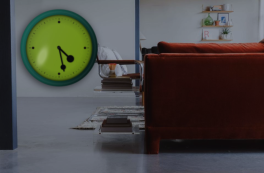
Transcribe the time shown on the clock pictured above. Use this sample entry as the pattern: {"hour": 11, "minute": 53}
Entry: {"hour": 4, "minute": 28}
